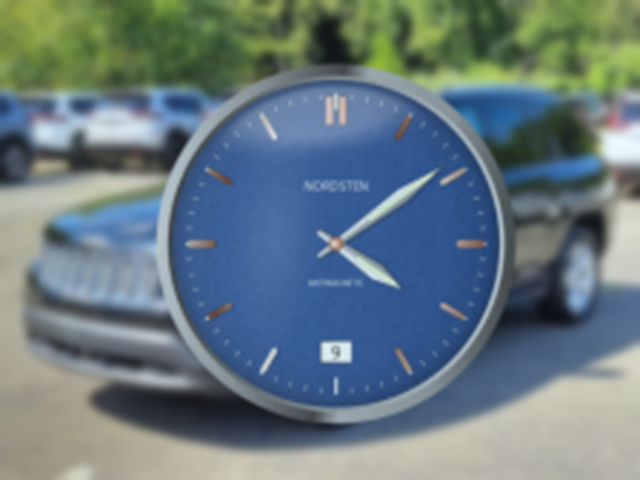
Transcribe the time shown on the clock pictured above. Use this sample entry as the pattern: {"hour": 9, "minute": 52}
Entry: {"hour": 4, "minute": 9}
